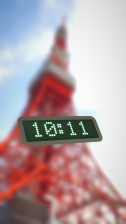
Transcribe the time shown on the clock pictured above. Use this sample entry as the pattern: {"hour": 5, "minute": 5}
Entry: {"hour": 10, "minute": 11}
